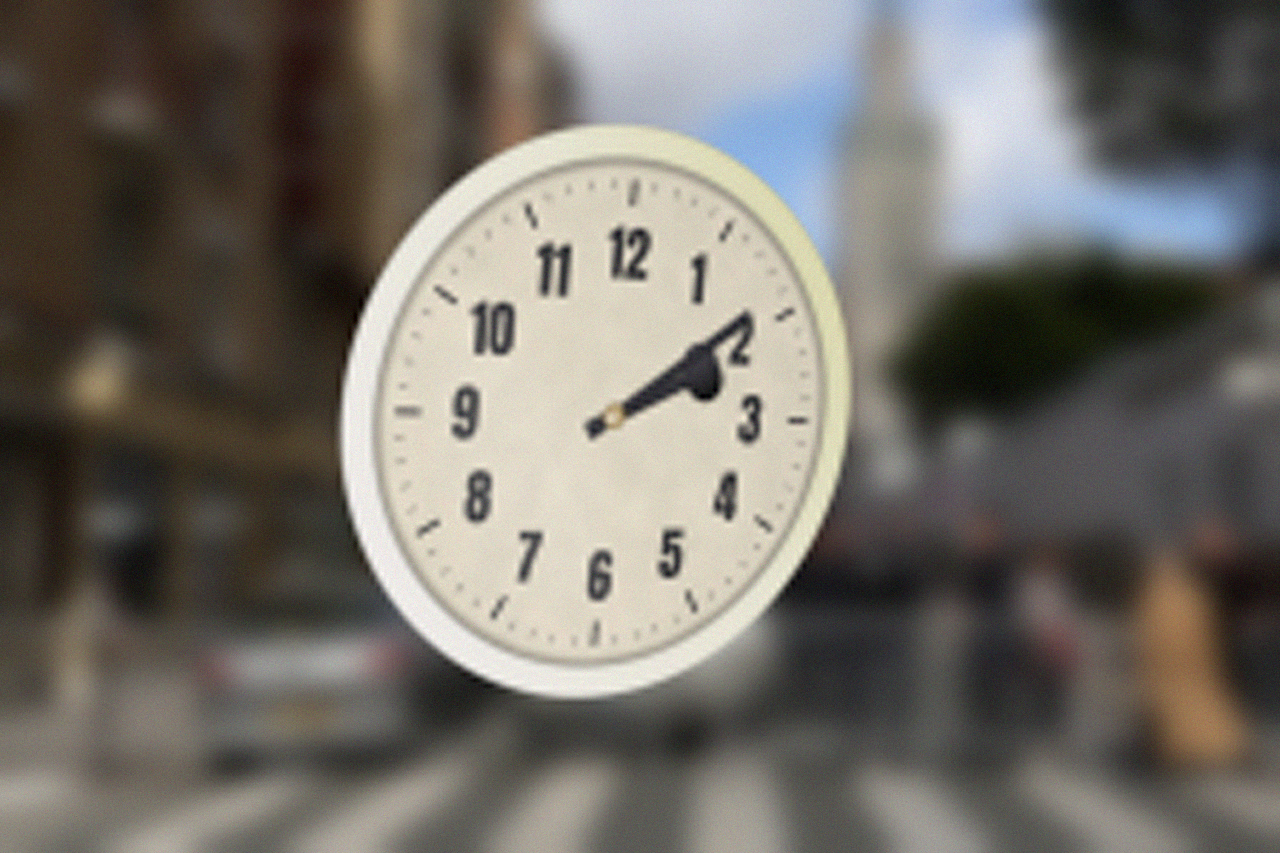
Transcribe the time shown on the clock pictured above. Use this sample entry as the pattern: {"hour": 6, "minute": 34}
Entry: {"hour": 2, "minute": 9}
